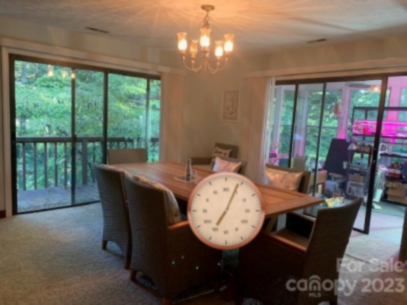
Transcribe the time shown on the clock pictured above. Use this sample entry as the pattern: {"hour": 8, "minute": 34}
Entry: {"hour": 7, "minute": 4}
